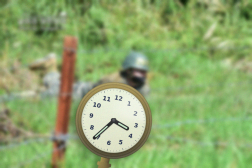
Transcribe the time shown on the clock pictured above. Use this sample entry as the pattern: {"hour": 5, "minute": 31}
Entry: {"hour": 3, "minute": 36}
